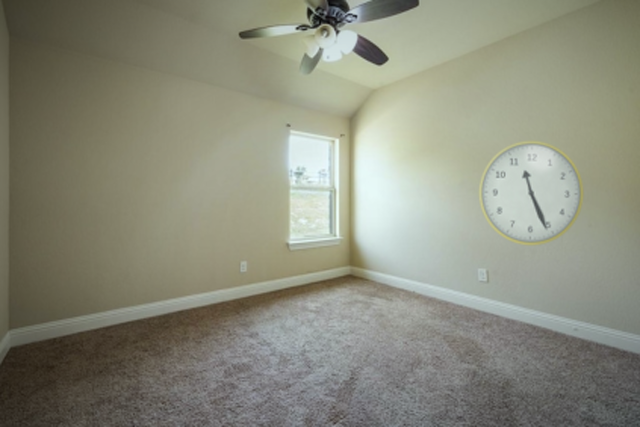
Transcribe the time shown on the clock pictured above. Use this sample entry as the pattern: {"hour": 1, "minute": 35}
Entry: {"hour": 11, "minute": 26}
